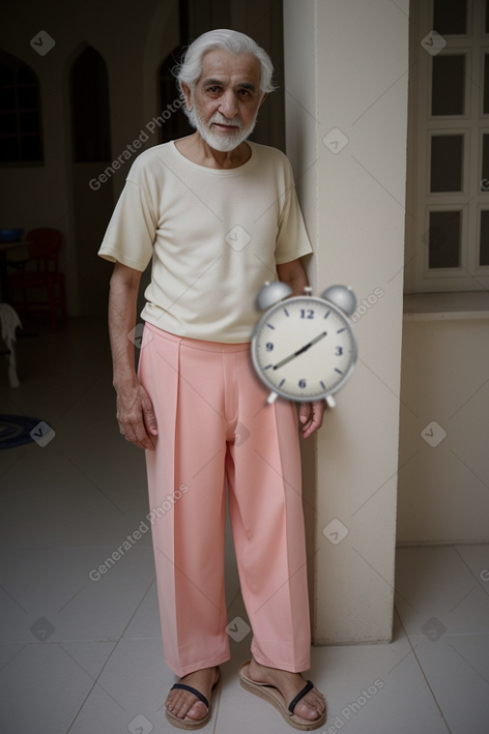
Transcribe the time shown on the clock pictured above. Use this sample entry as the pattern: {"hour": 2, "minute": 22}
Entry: {"hour": 1, "minute": 39}
